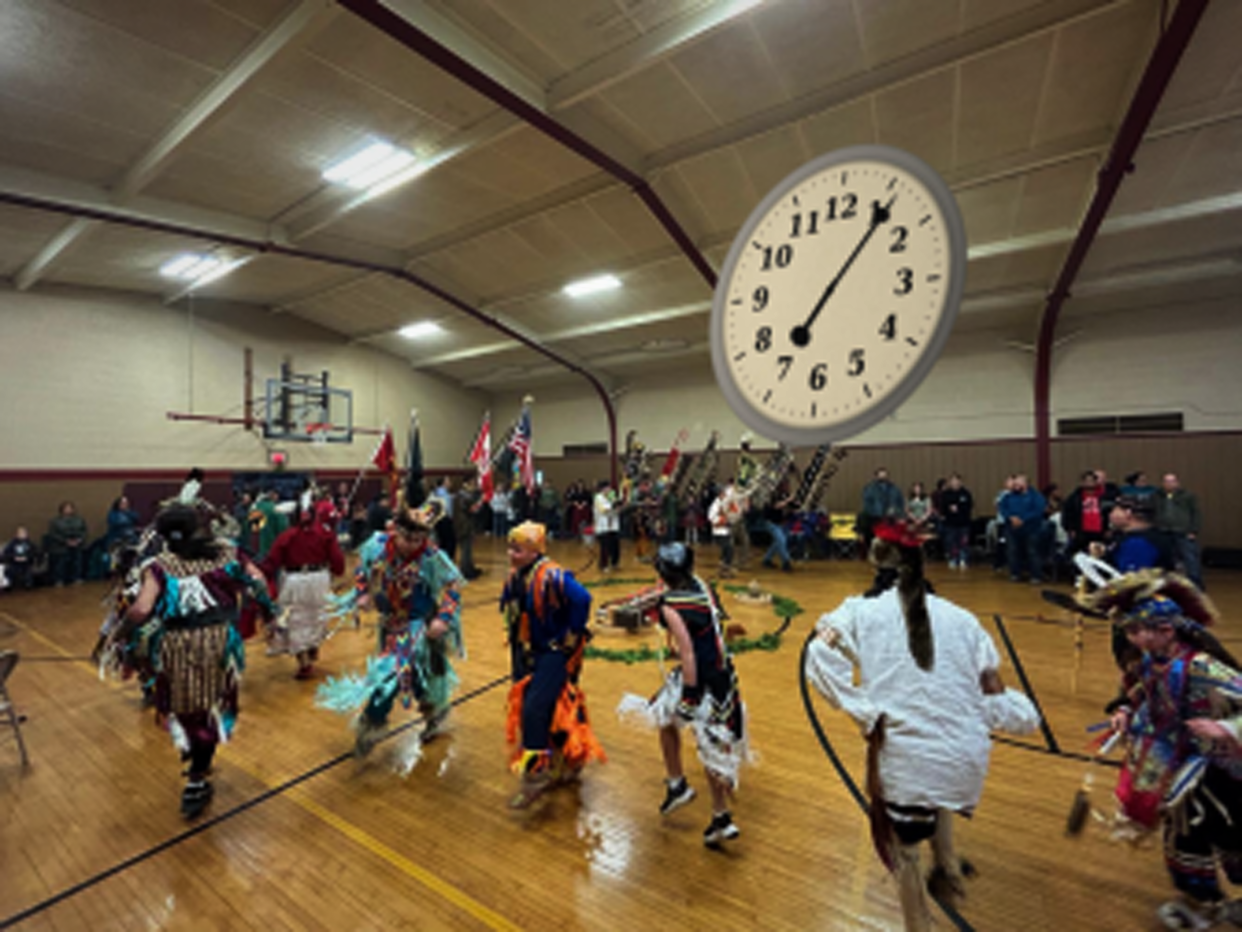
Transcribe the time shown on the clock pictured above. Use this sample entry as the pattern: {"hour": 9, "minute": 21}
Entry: {"hour": 7, "minute": 6}
